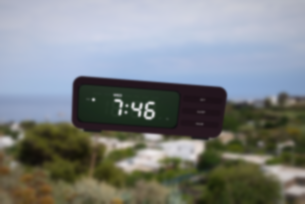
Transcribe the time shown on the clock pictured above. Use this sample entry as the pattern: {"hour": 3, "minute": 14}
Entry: {"hour": 7, "minute": 46}
